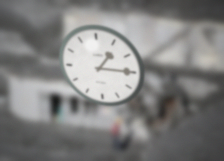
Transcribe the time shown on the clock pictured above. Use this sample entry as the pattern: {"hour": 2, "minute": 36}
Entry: {"hour": 1, "minute": 15}
